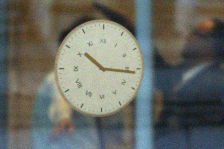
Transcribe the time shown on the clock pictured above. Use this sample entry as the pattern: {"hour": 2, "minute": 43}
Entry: {"hour": 10, "minute": 16}
